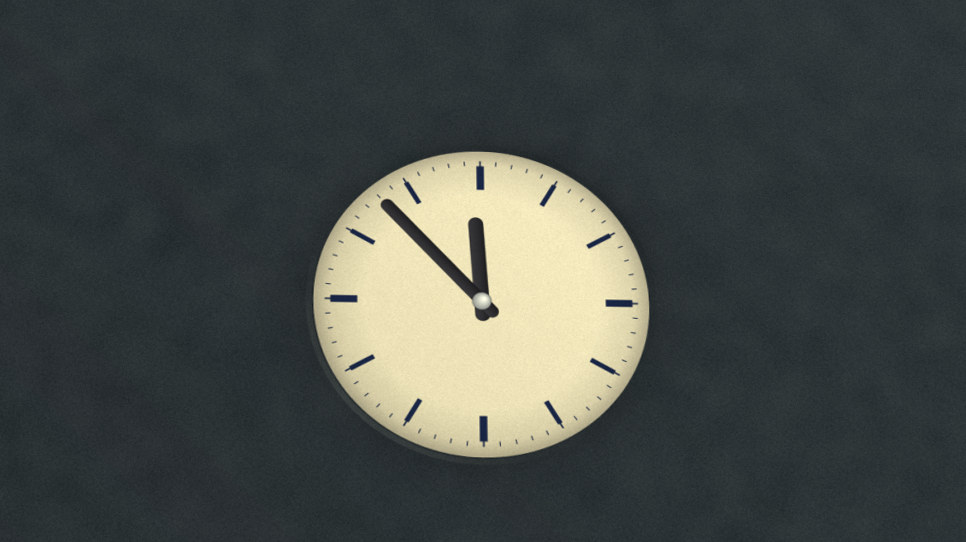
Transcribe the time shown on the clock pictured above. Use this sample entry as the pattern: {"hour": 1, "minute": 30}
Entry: {"hour": 11, "minute": 53}
